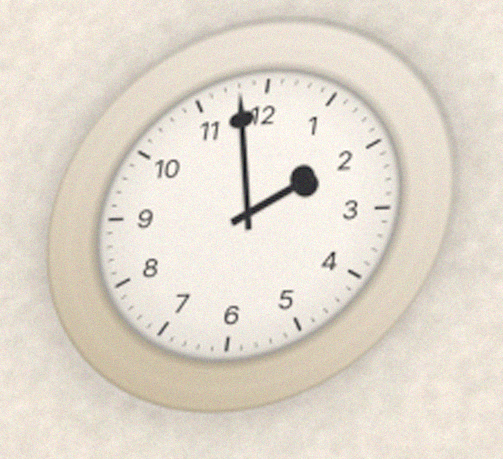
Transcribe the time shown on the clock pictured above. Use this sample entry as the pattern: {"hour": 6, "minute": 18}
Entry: {"hour": 1, "minute": 58}
